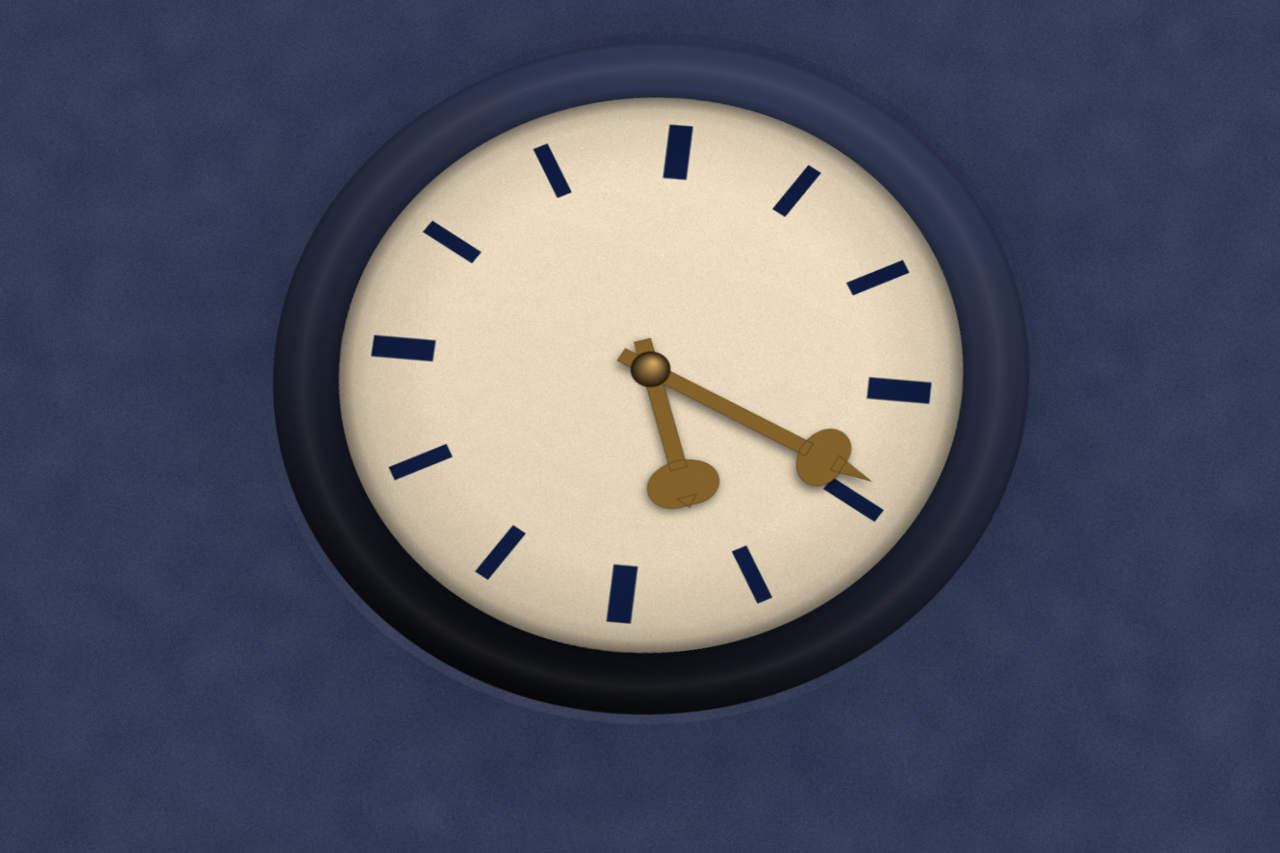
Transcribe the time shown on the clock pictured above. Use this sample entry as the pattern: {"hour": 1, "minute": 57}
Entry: {"hour": 5, "minute": 19}
